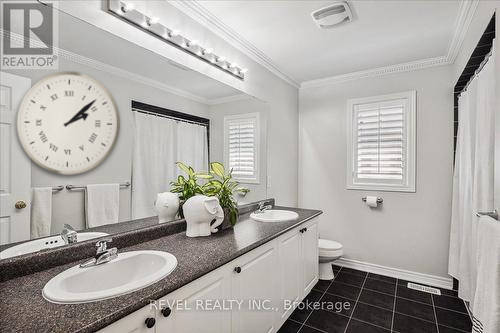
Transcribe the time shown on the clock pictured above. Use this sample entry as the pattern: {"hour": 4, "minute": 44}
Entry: {"hour": 2, "minute": 8}
